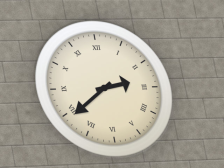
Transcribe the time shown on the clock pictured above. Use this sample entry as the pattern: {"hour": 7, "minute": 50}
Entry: {"hour": 2, "minute": 39}
